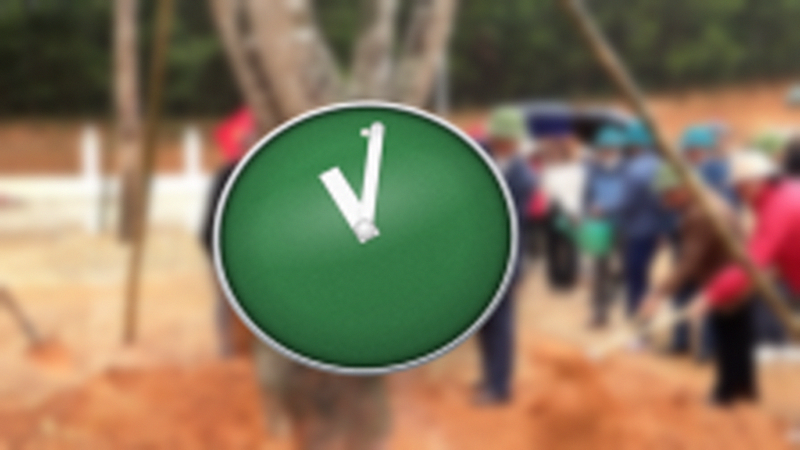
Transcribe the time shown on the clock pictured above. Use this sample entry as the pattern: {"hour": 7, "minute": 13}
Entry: {"hour": 11, "minute": 1}
